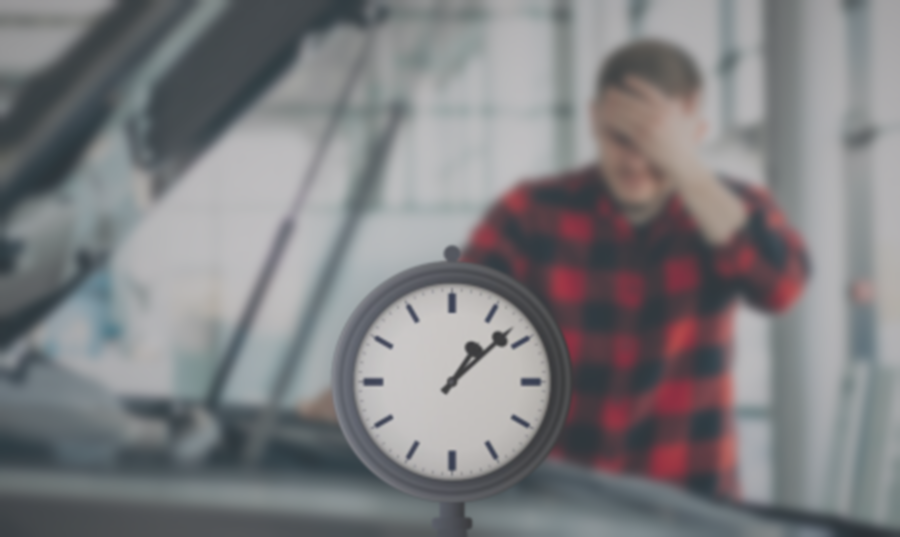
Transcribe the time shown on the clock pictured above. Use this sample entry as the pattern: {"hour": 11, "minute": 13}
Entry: {"hour": 1, "minute": 8}
